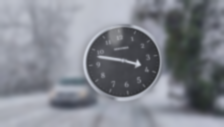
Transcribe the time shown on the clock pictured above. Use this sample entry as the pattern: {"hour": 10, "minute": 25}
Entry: {"hour": 3, "minute": 48}
